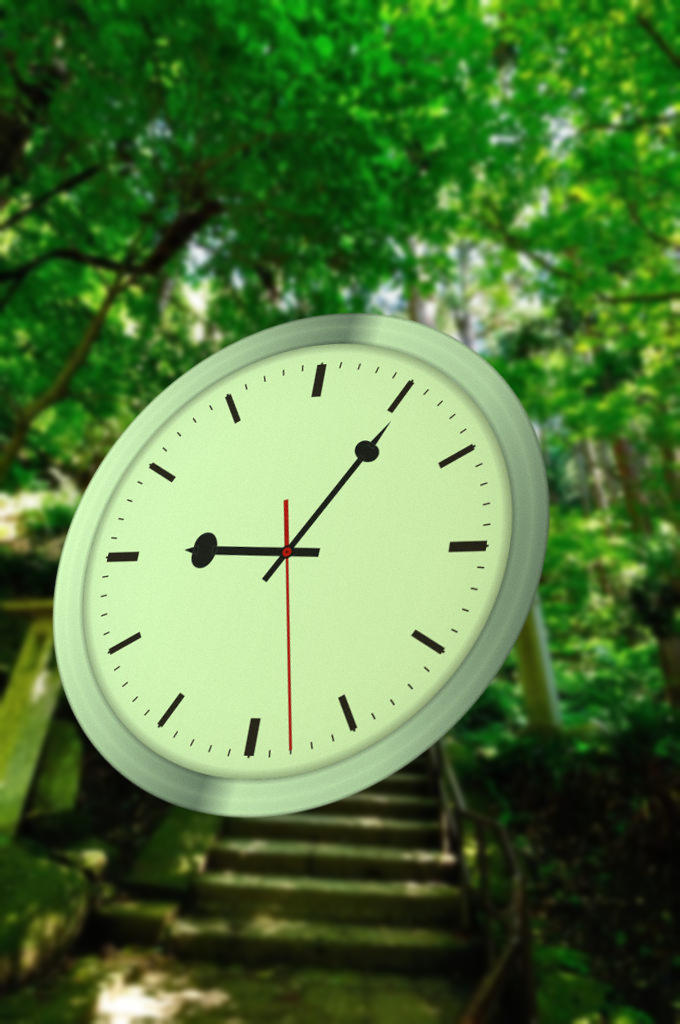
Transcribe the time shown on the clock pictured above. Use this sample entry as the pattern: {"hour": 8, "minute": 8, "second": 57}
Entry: {"hour": 9, "minute": 5, "second": 28}
